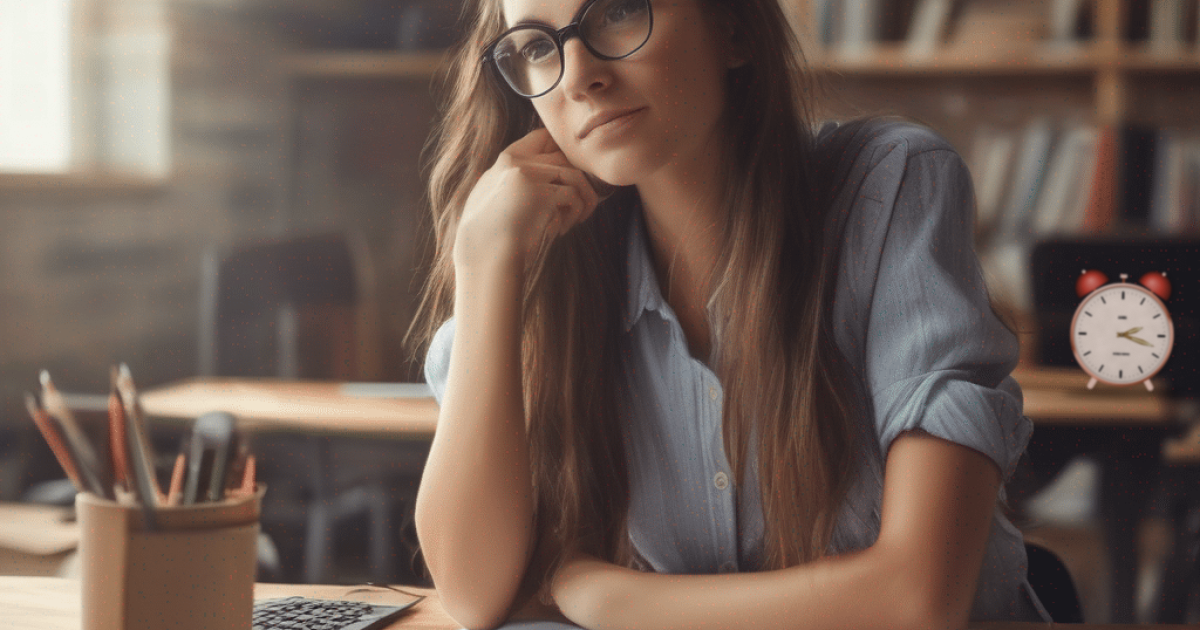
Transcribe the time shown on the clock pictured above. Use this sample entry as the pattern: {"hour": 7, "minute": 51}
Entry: {"hour": 2, "minute": 18}
